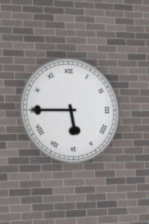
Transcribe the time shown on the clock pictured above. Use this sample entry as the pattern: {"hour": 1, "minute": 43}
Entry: {"hour": 5, "minute": 45}
